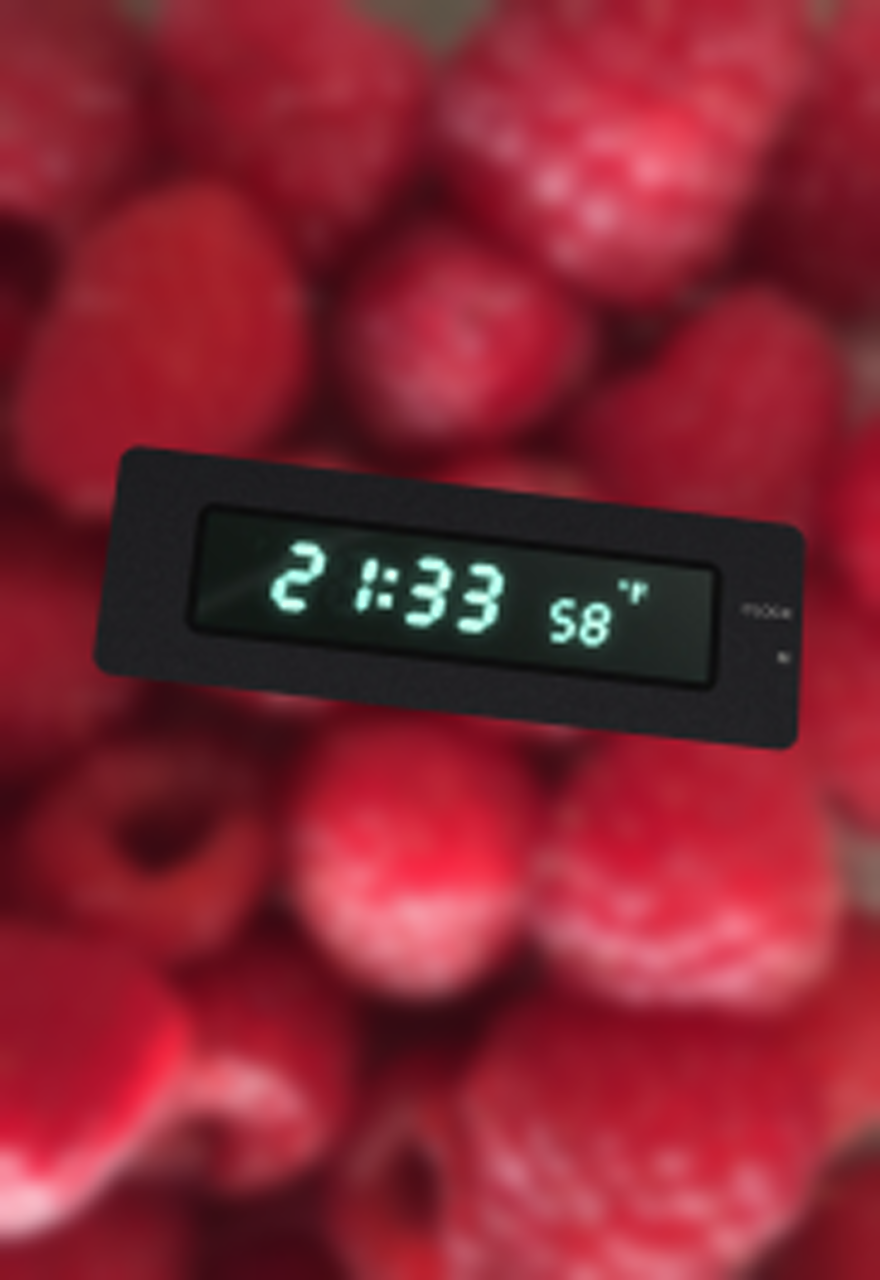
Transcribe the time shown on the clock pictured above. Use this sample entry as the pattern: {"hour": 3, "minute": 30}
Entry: {"hour": 21, "minute": 33}
